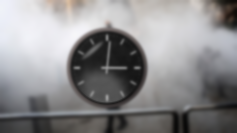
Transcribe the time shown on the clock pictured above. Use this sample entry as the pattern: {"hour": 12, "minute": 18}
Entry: {"hour": 3, "minute": 1}
